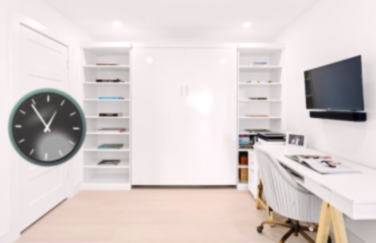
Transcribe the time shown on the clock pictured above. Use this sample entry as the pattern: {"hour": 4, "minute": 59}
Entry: {"hour": 12, "minute": 54}
